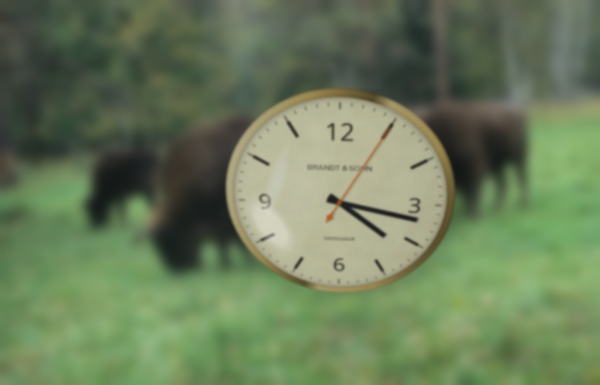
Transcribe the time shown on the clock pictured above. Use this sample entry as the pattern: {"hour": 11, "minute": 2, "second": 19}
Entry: {"hour": 4, "minute": 17, "second": 5}
